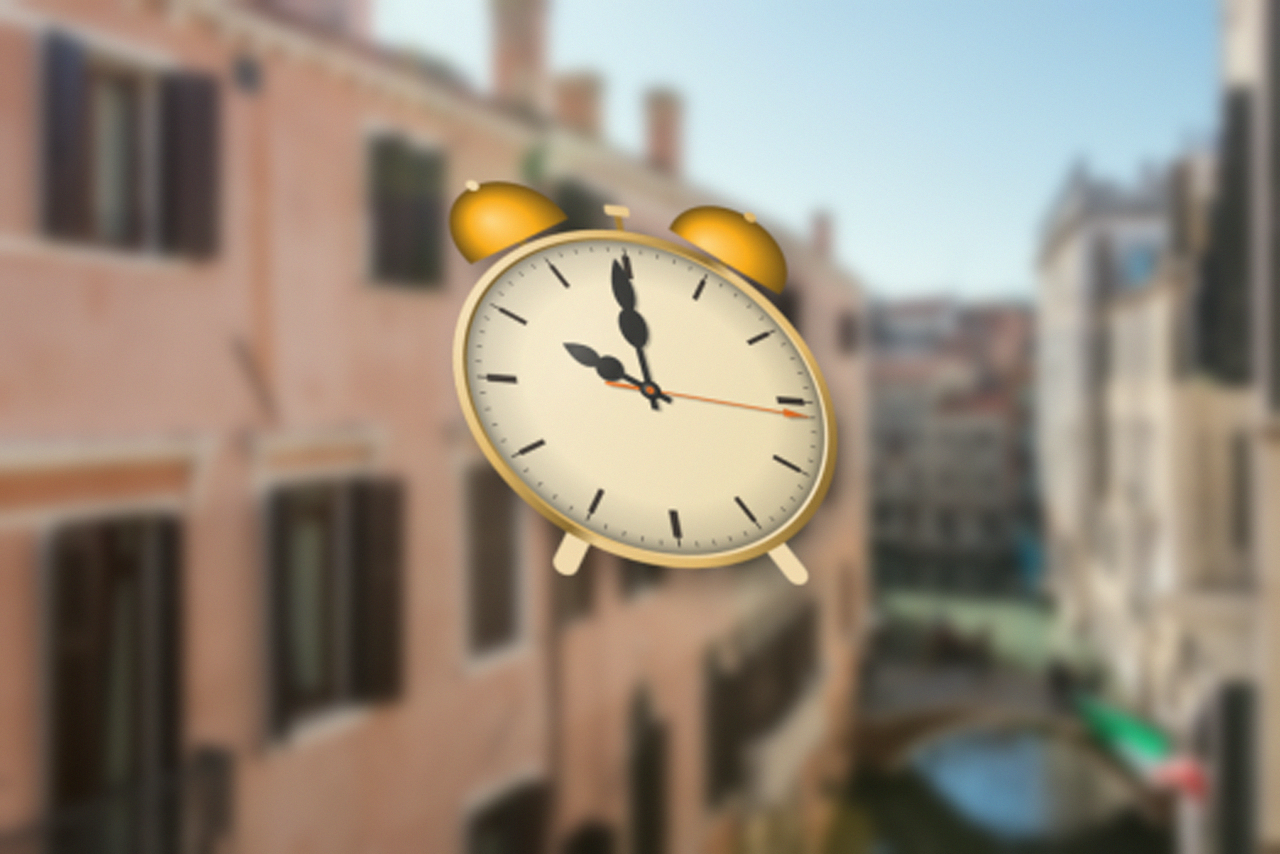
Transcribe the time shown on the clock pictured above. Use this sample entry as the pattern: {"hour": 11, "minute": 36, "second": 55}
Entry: {"hour": 9, "minute": 59, "second": 16}
